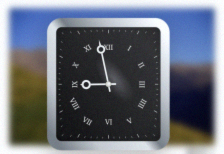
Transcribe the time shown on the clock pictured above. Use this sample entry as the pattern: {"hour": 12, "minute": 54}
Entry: {"hour": 8, "minute": 58}
